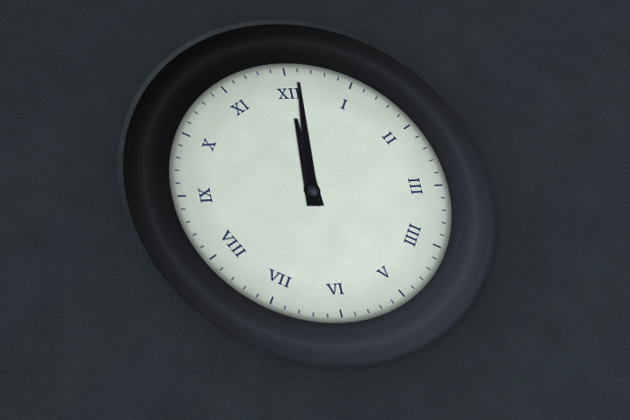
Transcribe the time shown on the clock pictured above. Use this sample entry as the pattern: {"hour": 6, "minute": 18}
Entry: {"hour": 12, "minute": 1}
